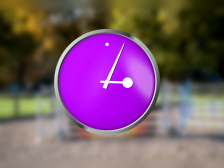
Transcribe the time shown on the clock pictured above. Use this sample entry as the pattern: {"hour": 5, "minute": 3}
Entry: {"hour": 3, "minute": 4}
